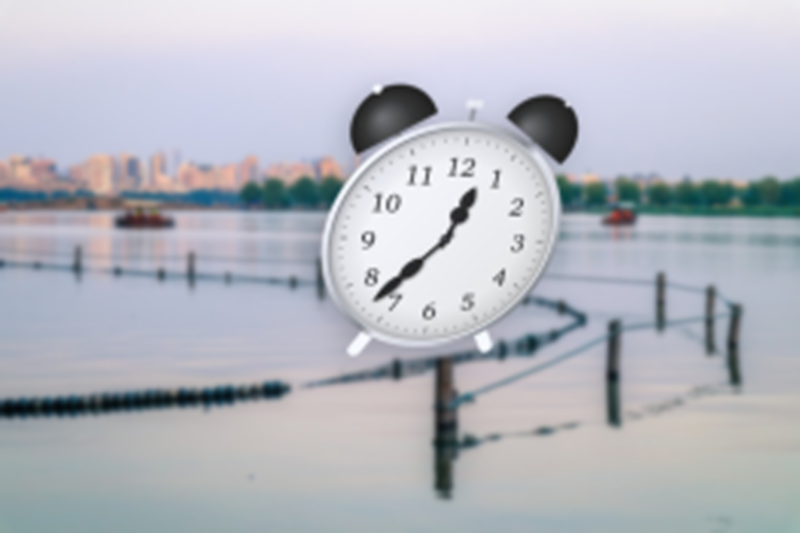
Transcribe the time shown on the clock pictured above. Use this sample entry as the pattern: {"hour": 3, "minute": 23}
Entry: {"hour": 12, "minute": 37}
